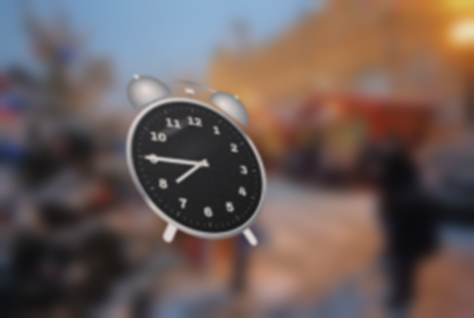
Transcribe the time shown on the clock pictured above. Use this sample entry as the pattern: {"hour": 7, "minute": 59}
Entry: {"hour": 7, "minute": 45}
